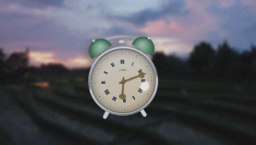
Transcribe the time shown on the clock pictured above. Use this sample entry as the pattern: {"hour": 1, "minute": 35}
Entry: {"hour": 6, "minute": 12}
